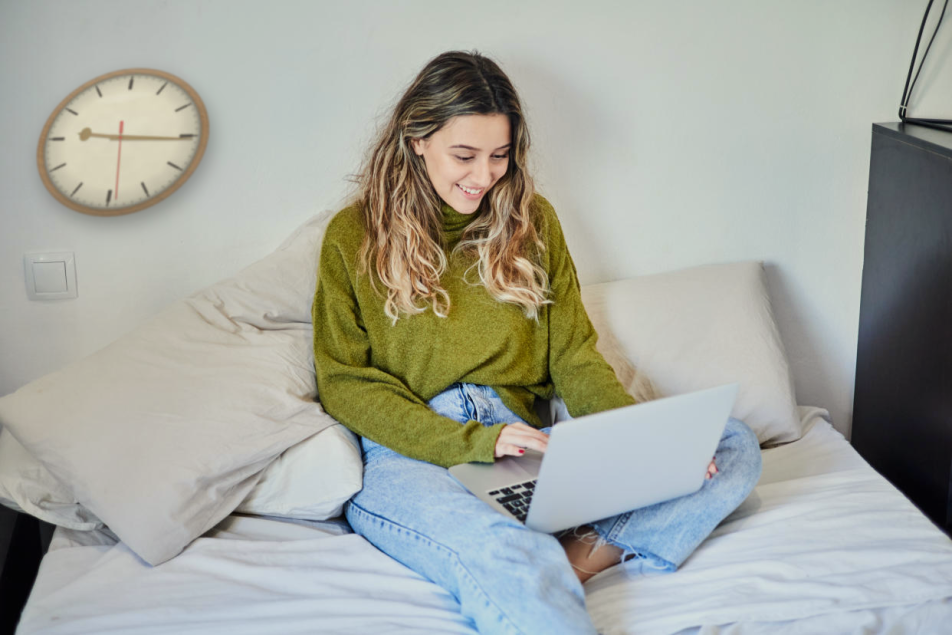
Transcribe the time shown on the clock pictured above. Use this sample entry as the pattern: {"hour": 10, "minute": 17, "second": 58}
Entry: {"hour": 9, "minute": 15, "second": 29}
